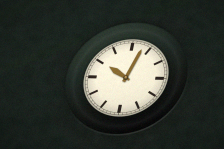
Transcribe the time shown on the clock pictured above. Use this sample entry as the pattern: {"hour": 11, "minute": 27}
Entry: {"hour": 10, "minute": 3}
